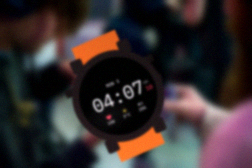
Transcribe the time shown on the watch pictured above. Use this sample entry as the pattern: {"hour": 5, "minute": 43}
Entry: {"hour": 4, "minute": 7}
